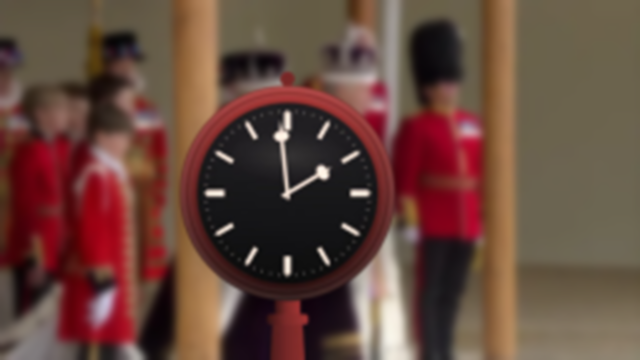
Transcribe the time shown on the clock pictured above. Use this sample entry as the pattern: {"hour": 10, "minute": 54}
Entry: {"hour": 1, "minute": 59}
